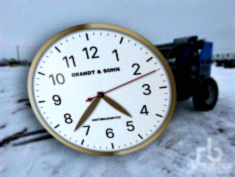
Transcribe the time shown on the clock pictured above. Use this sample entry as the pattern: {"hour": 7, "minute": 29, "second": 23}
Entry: {"hour": 4, "minute": 37, "second": 12}
